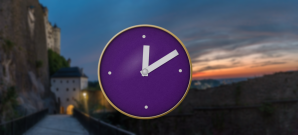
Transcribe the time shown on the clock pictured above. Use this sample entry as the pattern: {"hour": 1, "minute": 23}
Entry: {"hour": 12, "minute": 10}
